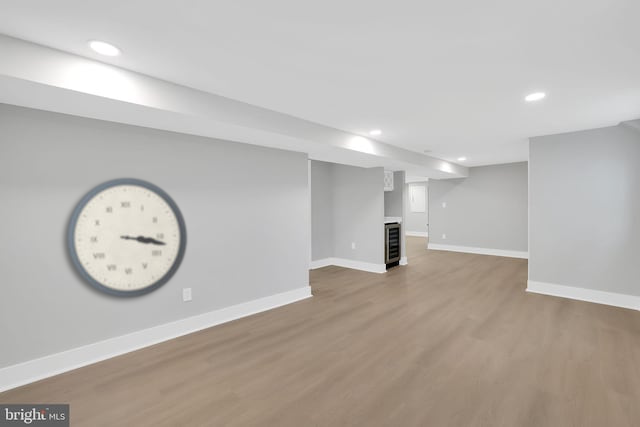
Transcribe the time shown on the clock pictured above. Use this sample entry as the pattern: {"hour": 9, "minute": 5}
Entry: {"hour": 3, "minute": 17}
